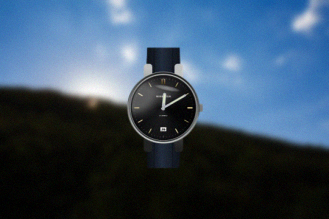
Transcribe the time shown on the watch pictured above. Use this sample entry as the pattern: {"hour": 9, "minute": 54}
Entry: {"hour": 12, "minute": 10}
